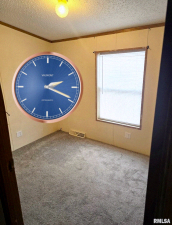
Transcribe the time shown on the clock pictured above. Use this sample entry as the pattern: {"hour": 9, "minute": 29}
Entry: {"hour": 2, "minute": 19}
